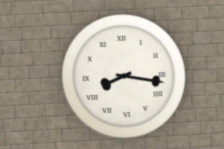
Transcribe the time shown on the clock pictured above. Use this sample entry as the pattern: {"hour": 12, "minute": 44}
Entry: {"hour": 8, "minute": 17}
